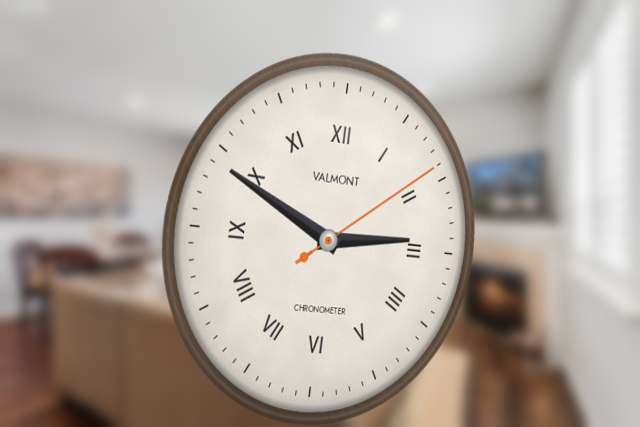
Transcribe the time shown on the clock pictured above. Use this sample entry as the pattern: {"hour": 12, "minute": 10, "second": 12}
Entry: {"hour": 2, "minute": 49, "second": 9}
